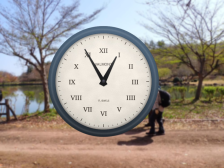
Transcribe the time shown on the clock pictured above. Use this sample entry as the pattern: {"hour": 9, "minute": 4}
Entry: {"hour": 12, "minute": 55}
